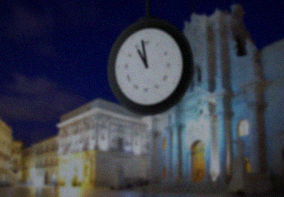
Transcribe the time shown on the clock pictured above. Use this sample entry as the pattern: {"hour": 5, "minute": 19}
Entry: {"hour": 10, "minute": 58}
